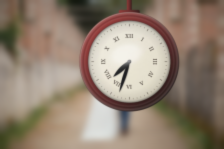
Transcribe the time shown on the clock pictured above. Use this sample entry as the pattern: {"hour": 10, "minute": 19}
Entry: {"hour": 7, "minute": 33}
